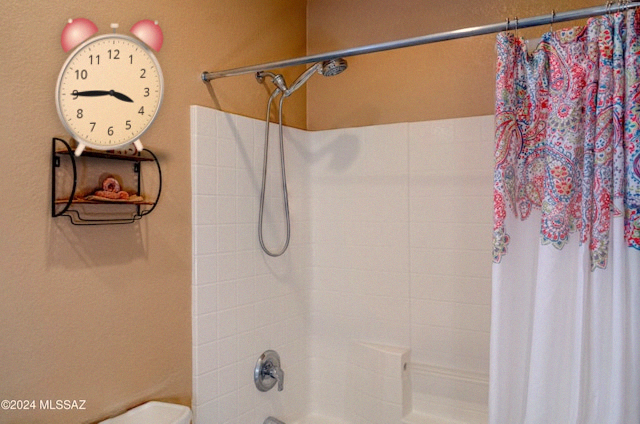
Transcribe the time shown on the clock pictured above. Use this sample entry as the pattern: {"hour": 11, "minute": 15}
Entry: {"hour": 3, "minute": 45}
